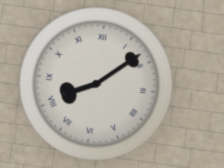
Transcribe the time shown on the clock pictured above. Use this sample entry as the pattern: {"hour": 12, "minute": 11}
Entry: {"hour": 8, "minute": 8}
